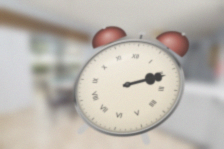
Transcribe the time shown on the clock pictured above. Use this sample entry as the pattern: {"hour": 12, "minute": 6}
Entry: {"hour": 2, "minute": 11}
